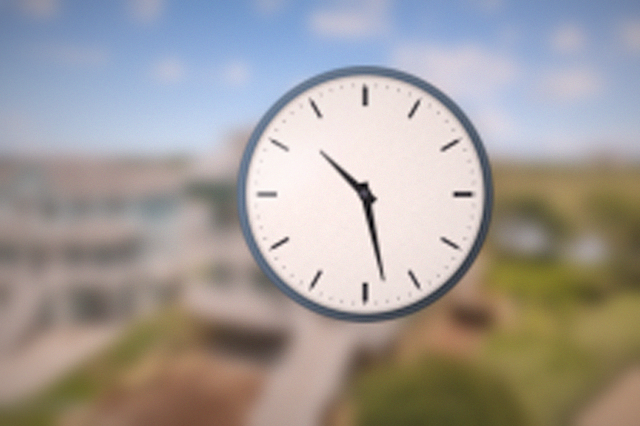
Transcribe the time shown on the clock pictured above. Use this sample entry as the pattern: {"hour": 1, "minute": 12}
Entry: {"hour": 10, "minute": 28}
